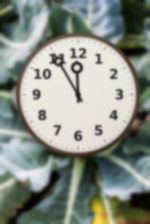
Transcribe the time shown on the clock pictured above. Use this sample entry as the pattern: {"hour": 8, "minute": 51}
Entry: {"hour": 11, "minute": 55}
